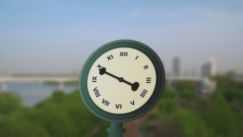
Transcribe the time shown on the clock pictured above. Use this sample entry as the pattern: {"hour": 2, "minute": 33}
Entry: {"hour": 3, "minute": 49}
